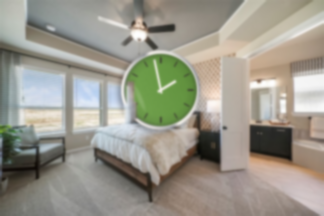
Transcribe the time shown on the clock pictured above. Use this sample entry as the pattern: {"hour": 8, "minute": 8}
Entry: {"hour": 1, "minute": 58}
